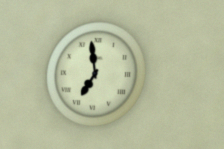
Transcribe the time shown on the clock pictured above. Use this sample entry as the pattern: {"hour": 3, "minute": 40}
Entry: {"hour": 6, "minute": 58}
